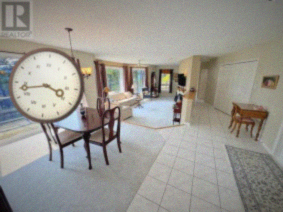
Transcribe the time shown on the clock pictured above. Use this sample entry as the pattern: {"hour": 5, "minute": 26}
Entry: {"hour": 3, "minute": 43}
